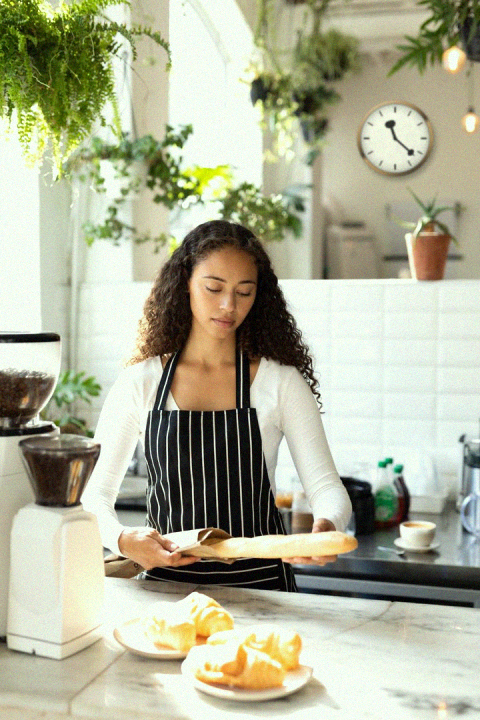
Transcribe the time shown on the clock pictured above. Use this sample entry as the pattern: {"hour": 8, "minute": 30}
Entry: {"hour": 11, "minute": 22}
